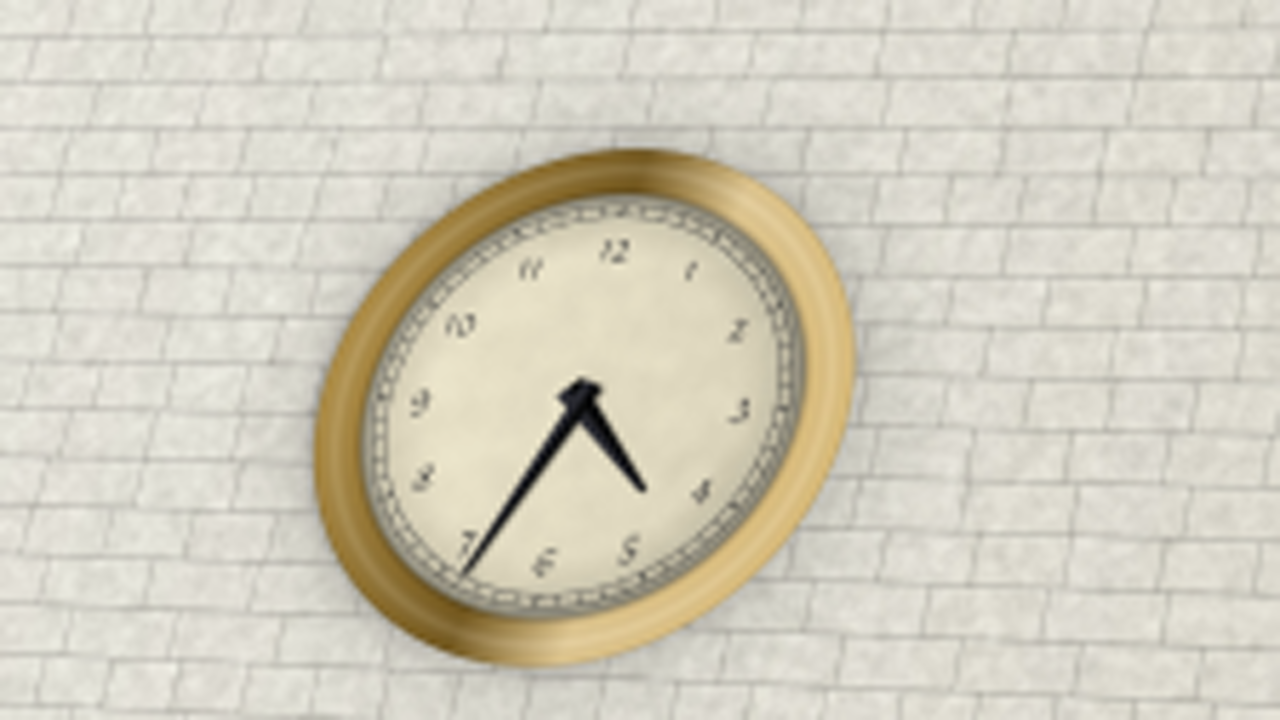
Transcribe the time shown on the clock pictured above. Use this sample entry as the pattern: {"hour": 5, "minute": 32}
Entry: {"hour": 4, "minute": 34}
